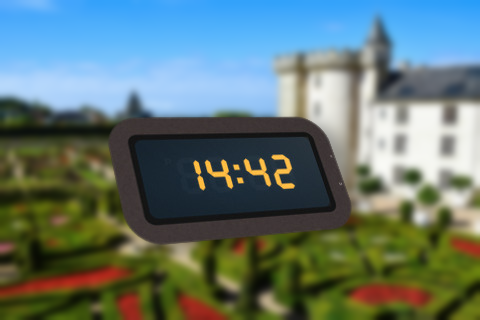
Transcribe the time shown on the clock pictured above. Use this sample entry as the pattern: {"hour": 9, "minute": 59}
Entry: {"hour": 14, "minute": 42}
